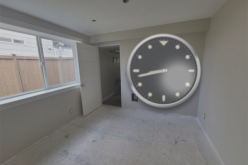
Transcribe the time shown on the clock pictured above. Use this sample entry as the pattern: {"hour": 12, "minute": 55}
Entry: {"hour": 8, "minute": 43}
